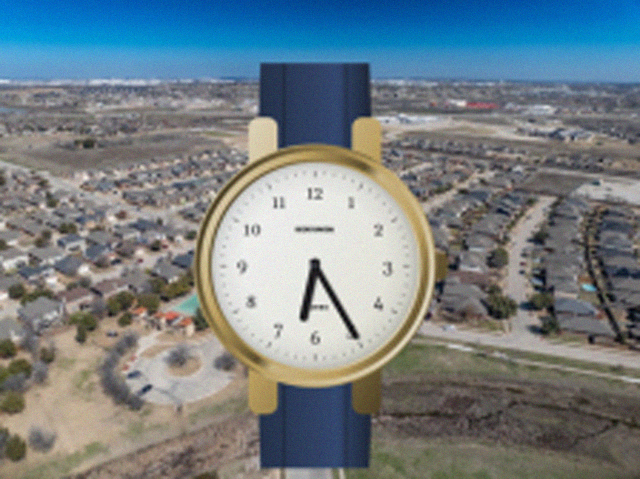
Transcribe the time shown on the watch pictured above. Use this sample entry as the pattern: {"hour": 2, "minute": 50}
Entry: {"hour": 6, "minute": 25}
